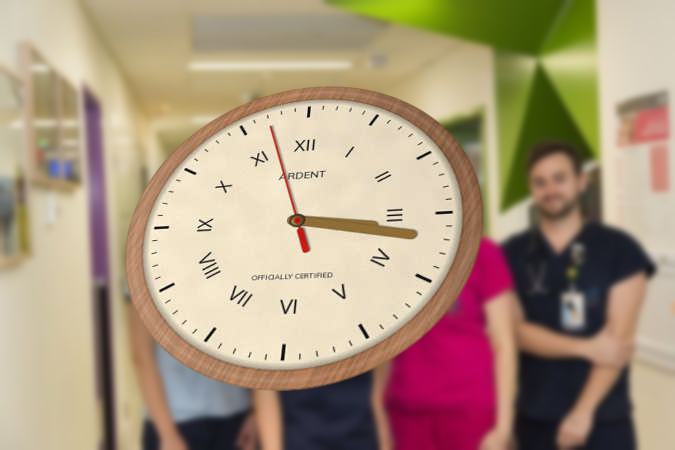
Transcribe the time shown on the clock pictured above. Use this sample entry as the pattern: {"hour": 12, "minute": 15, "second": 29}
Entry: {"hour": 3, "minute": 16, "second": 57}
